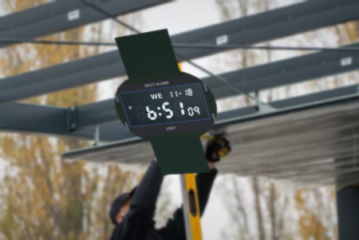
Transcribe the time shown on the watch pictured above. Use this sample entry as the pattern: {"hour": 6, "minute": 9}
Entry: {"hour": 6, "minute": 51}
